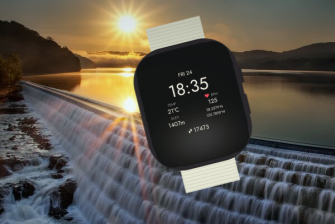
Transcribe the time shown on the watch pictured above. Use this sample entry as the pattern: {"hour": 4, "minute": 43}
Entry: {"hour": 18, "minute": 35}
